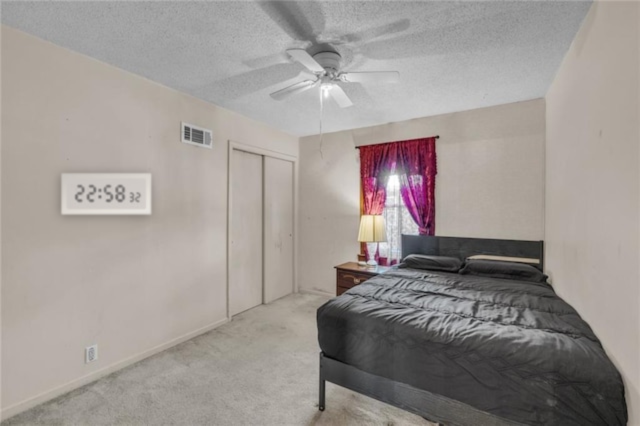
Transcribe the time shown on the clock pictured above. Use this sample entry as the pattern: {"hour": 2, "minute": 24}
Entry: {"hour": 22, "minute": 58}
